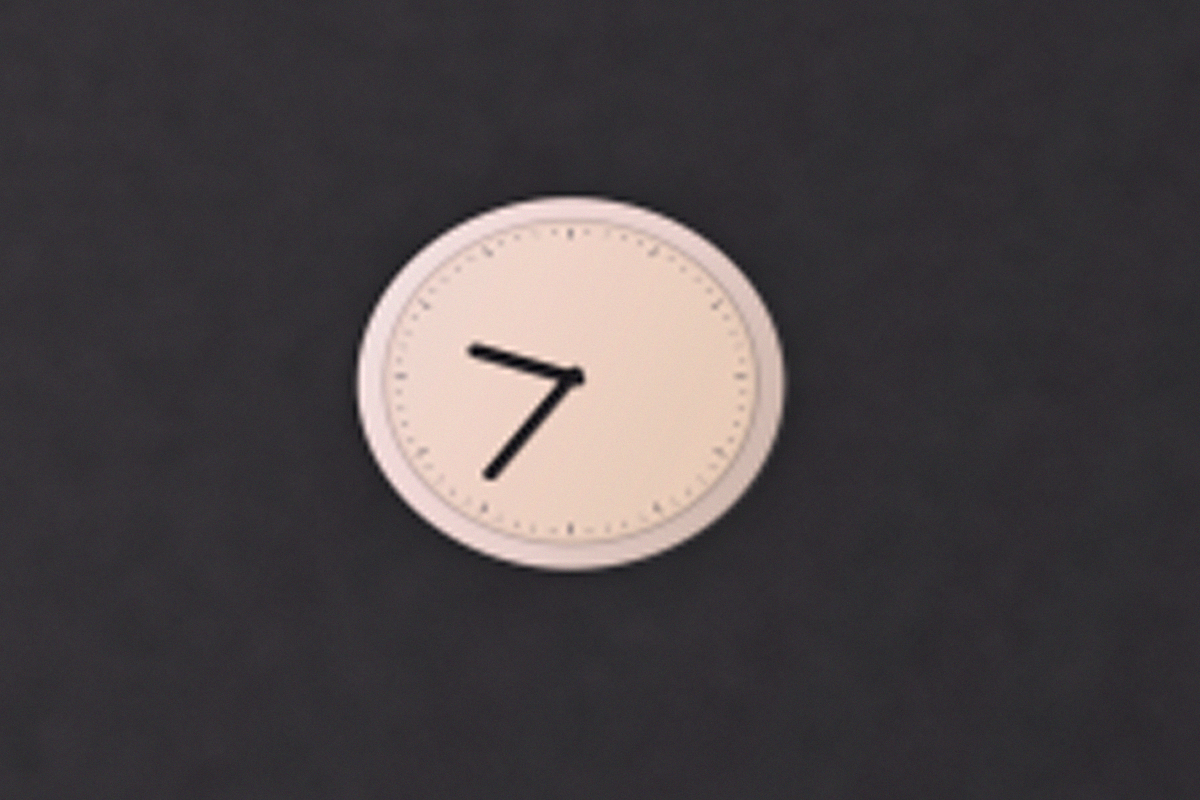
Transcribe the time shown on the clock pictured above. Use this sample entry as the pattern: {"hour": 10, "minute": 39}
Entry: {"hour": 9, "minute": 36}
